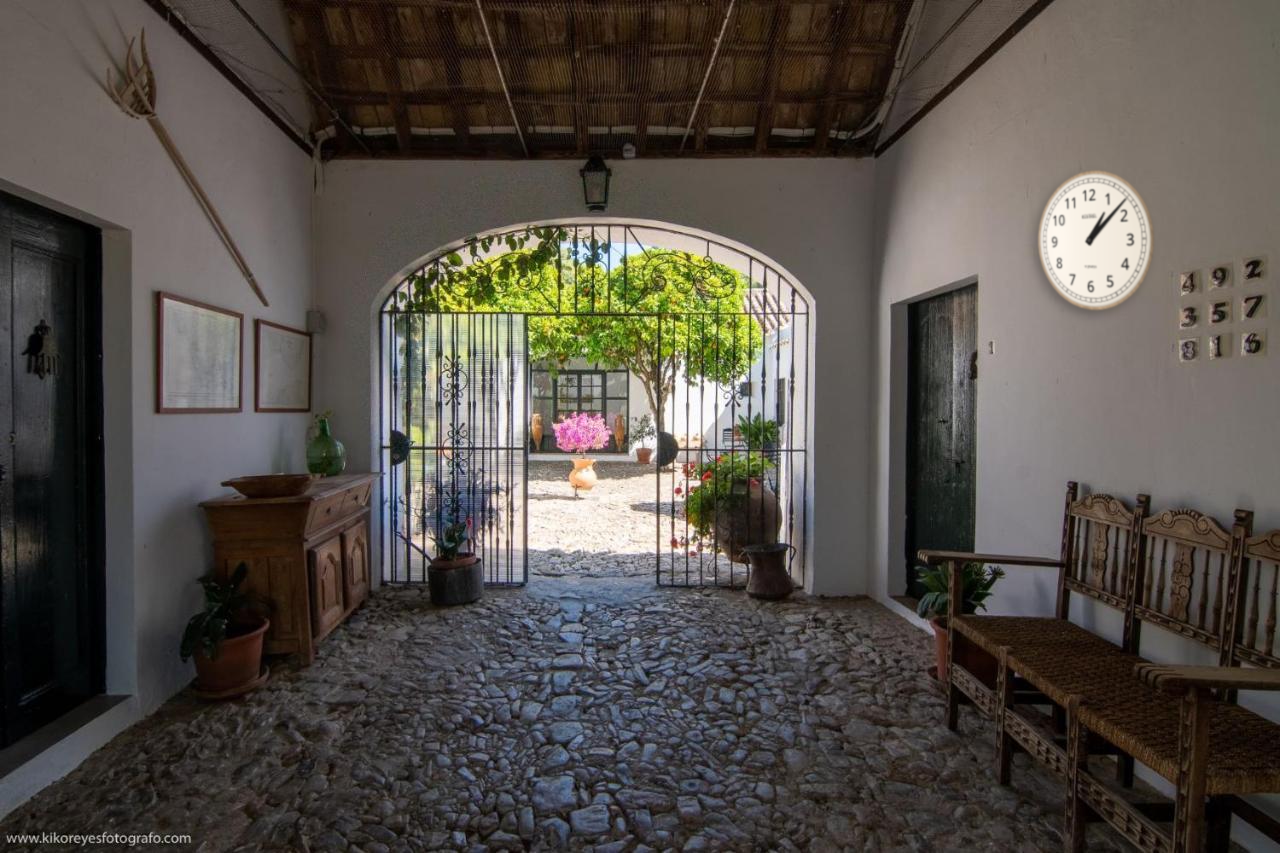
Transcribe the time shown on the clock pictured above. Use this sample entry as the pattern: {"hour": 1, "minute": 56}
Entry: {"hour": 1, "minute": 8}
